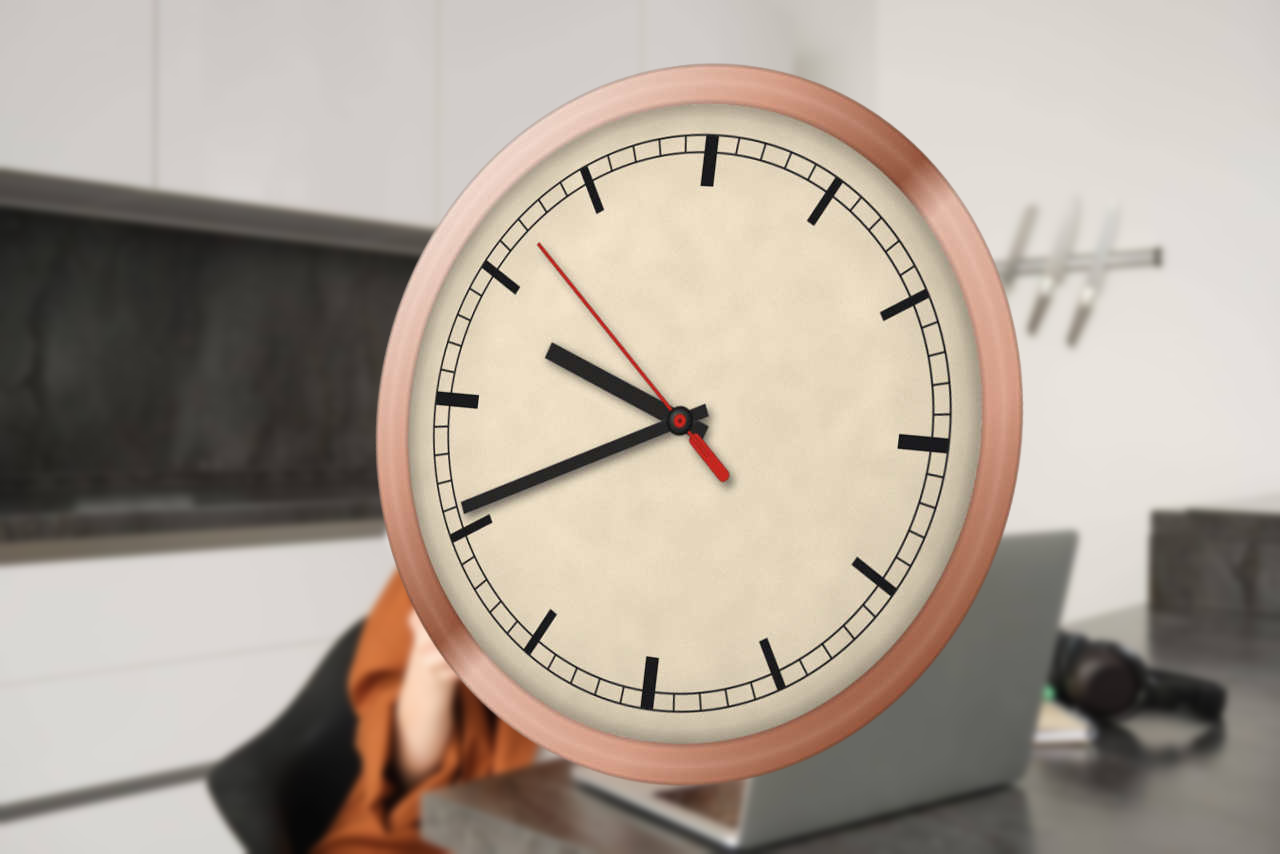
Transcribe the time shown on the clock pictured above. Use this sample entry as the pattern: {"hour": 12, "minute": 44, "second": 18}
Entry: {"hour": 9, "minute": 40, "second": 52}
